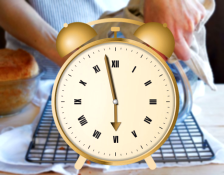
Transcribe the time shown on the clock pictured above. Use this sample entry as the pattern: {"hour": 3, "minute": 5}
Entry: {"hour": 5, "minute": 58}
